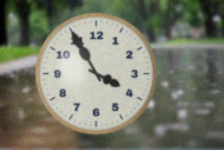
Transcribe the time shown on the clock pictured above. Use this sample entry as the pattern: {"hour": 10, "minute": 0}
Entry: {"hour": 3, "minute": 55}
